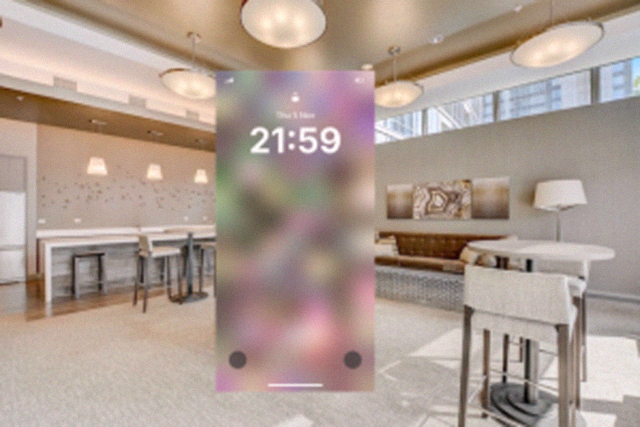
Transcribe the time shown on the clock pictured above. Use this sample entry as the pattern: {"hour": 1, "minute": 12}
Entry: {"hour": 21, "minute": 59}
